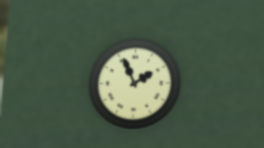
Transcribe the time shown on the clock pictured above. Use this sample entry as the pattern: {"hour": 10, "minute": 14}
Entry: {"hour": 1, "minute": 56}
